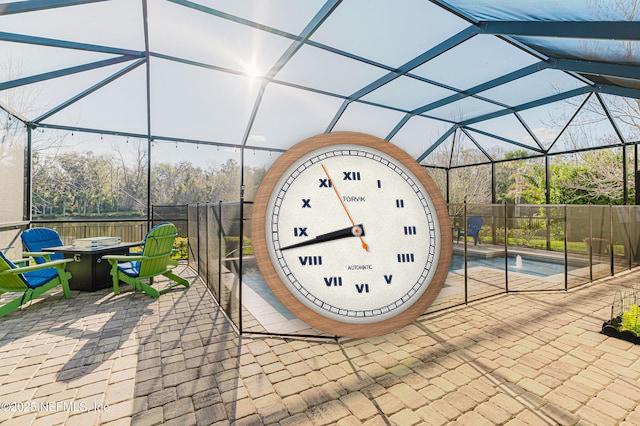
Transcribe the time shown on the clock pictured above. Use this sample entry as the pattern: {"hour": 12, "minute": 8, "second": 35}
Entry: {"hour": 8, "minute": 42, "second": 56}
